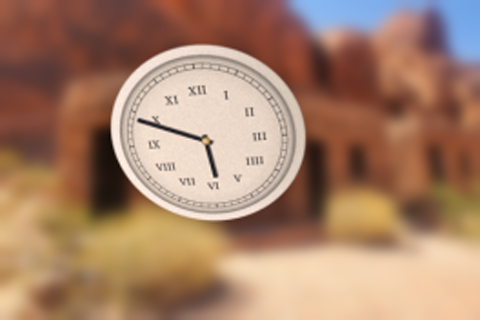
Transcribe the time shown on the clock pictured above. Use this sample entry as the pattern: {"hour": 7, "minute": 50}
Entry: {"hour": 5, "minute": 49}
